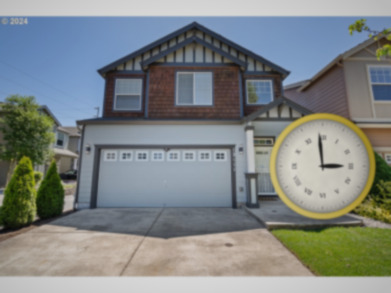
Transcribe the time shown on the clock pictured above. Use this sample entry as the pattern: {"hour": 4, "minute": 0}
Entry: {"hour": 2, "minute": 59}
